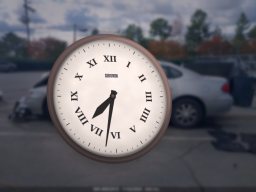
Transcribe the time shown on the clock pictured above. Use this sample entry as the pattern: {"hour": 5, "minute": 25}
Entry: {"hour": 7, "minute": 32}
